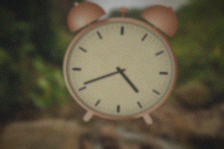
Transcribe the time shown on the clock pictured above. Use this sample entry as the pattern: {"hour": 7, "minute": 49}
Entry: {"hour": 4, "minute": 41}
